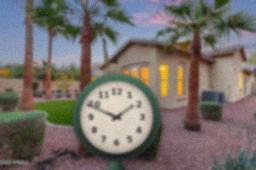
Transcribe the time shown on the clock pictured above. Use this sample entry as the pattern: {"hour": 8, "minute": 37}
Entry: {"hour": 1, "minute": 49}
